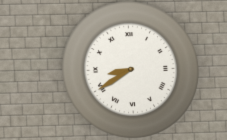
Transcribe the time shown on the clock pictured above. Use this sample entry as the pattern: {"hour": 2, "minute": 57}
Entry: {"hour": 8, "minute": 40}
